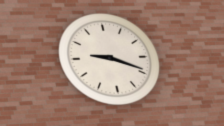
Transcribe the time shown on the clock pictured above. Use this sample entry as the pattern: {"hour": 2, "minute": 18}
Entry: {"hour": 9, "minute": 19}
